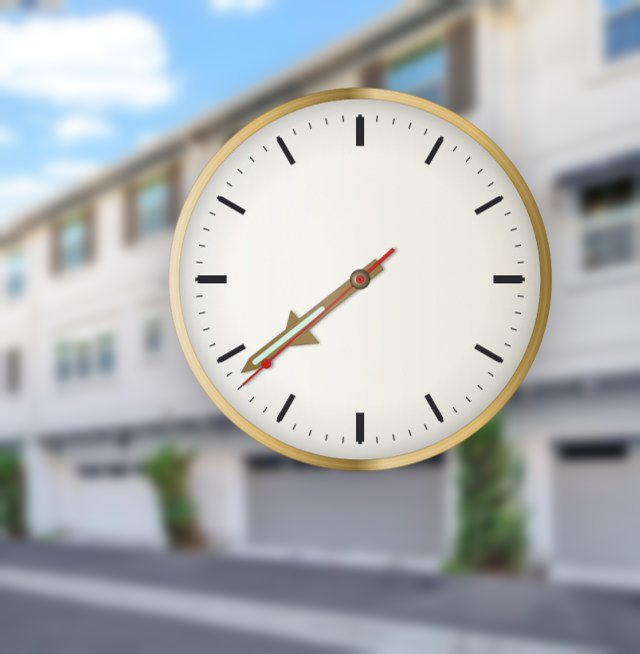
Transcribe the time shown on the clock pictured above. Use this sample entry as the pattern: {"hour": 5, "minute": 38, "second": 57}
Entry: {"hour": 7, "minute": 38, "second": 38}
